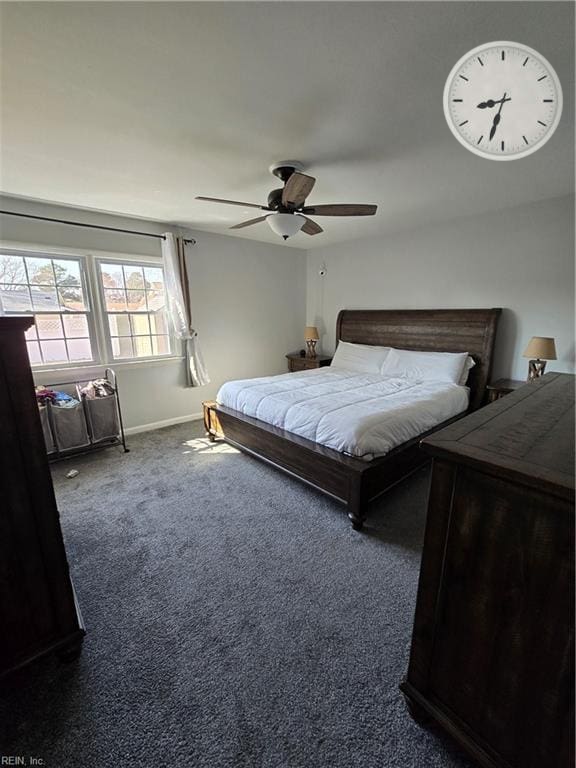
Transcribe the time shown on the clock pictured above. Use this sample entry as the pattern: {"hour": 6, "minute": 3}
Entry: {"hour": 8, "minute": 33}
